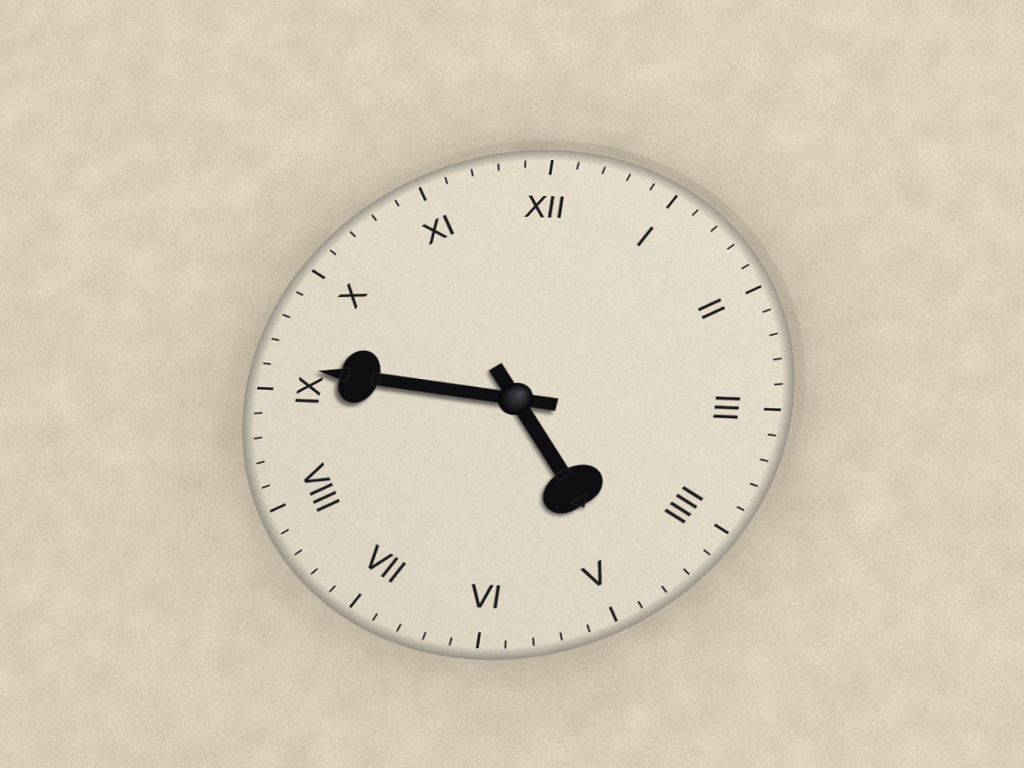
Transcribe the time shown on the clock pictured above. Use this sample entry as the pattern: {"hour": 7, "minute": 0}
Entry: {"hour": 4, "minute": 46}
